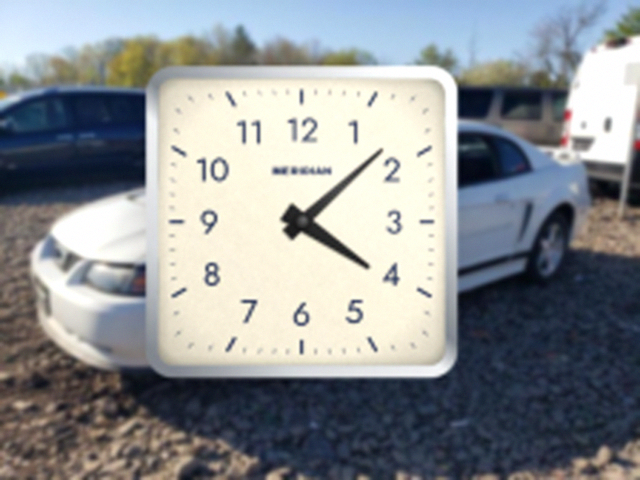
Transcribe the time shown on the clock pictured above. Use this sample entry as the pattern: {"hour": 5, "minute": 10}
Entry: {"hour": 4, "minute": 8}
